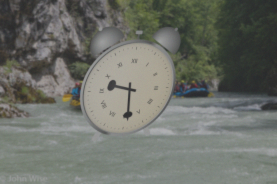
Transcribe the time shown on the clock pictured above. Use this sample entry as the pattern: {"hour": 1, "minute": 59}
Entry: {"hour": 9, "minute": 29}
